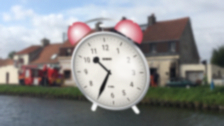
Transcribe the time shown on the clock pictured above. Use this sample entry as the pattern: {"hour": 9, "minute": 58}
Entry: {"hour": 10, "minute": 35}
